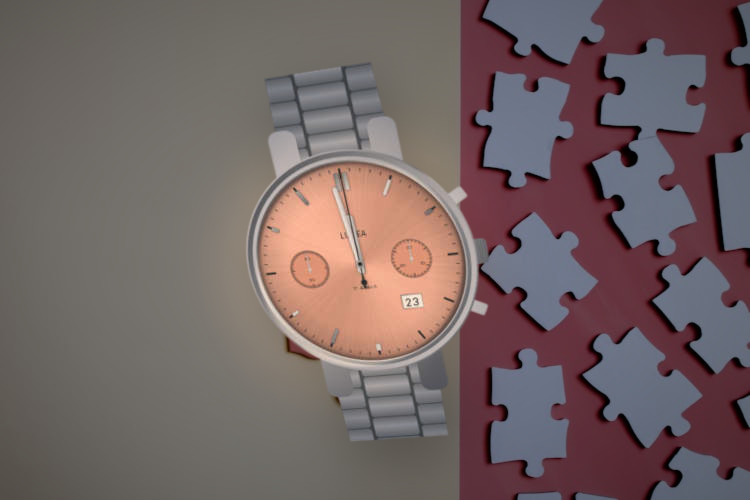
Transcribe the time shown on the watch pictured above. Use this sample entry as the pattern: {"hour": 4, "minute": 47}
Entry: {"hour": 11, "minute": 59}
